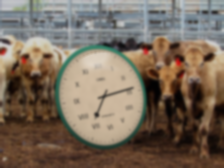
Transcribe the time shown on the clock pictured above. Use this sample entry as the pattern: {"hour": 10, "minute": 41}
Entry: {"hour": 7, "minute": 14}
